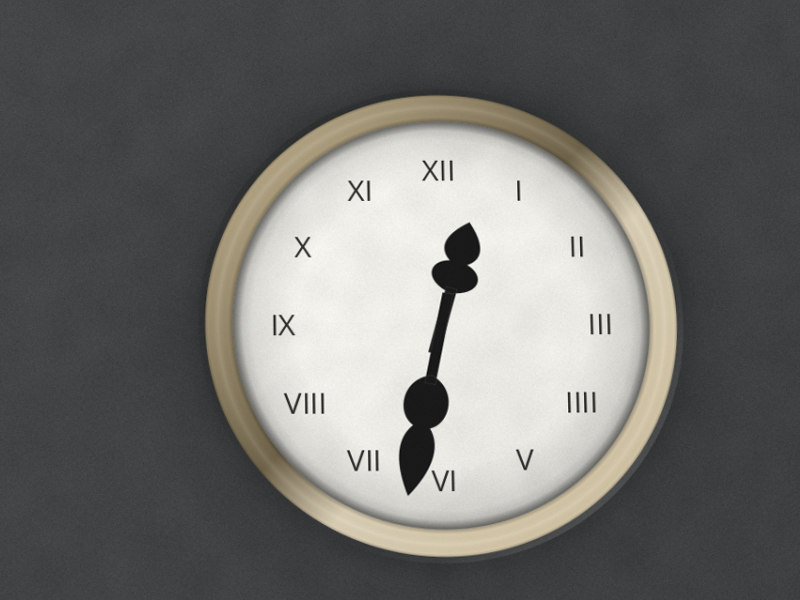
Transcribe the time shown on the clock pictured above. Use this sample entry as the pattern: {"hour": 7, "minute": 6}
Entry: {"hour": 12, "minute": 32}
